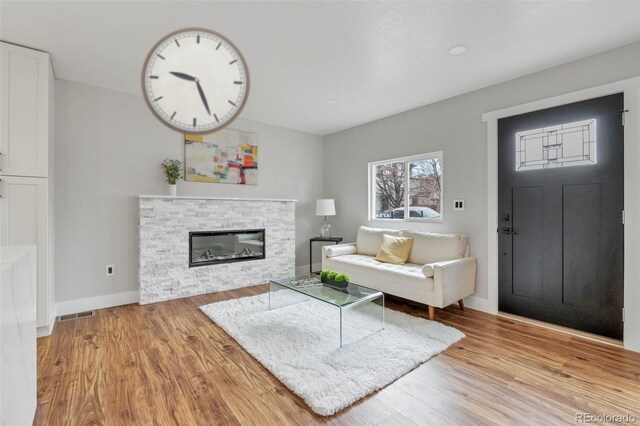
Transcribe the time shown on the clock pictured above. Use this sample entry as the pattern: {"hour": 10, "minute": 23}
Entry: {"hour": 9, "minute": 26}
